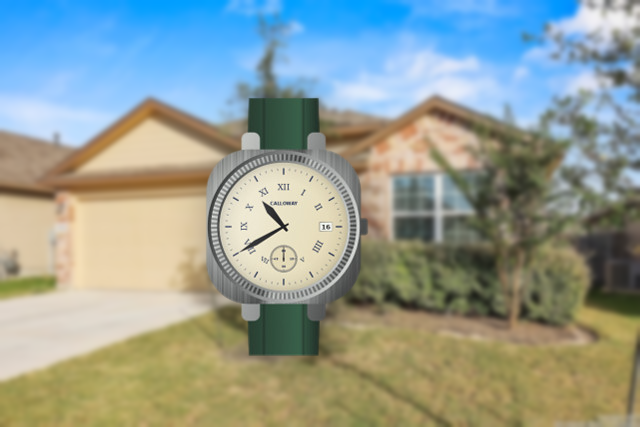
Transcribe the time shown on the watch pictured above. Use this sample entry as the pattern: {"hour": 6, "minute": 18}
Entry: {"hour": 10, "minute": 40}
